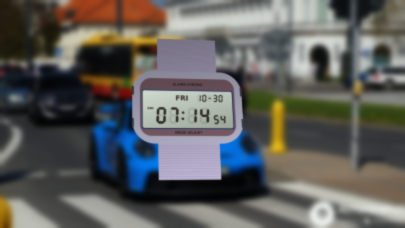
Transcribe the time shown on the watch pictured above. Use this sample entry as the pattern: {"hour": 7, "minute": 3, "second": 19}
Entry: {"hour": 7, "minute": 14, "second": 54}
